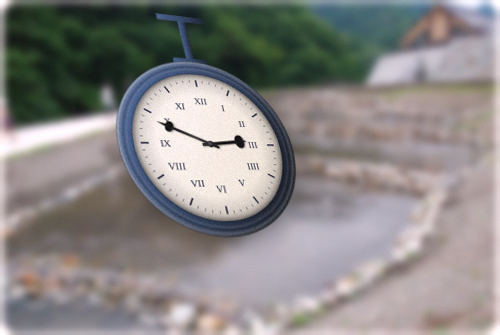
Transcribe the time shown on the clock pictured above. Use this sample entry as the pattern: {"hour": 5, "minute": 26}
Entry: {"hour": 2, "minute": 49}
